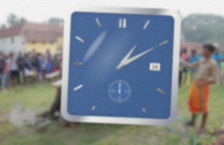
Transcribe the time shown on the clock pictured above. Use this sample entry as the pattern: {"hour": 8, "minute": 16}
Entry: {"hour": 1, "minute": 10}
